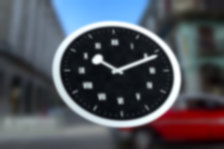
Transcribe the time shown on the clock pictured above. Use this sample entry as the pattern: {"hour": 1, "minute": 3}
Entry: {"hour": 10, "minute": 11}
